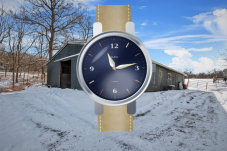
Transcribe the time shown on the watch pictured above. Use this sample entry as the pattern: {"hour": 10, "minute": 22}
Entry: {"hour": 11, "minute": 13}
